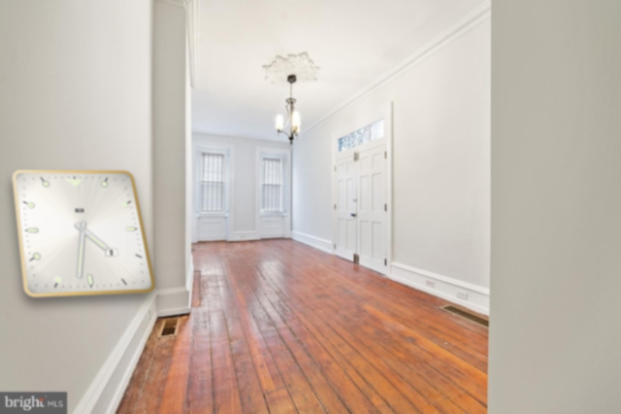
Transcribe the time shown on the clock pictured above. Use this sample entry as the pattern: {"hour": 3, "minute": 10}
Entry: {"hour": 4, "minute": 32}
